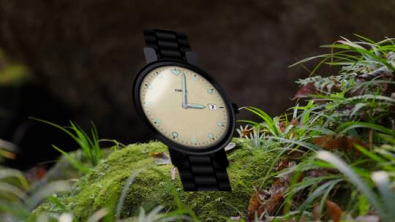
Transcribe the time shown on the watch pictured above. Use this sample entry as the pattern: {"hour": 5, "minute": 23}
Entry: {"hour": 3, "minute": 2}
